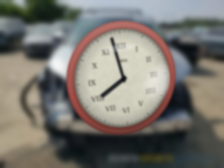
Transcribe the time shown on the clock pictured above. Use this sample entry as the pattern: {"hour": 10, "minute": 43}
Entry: {"hour": 7, "minute": 58}
